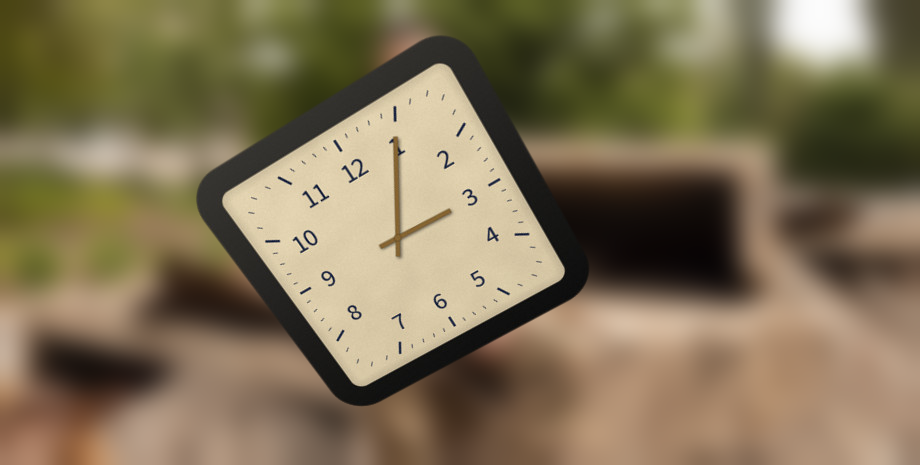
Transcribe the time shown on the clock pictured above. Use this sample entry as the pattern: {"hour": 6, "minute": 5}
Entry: {"hour": 3, "minute": 5}
